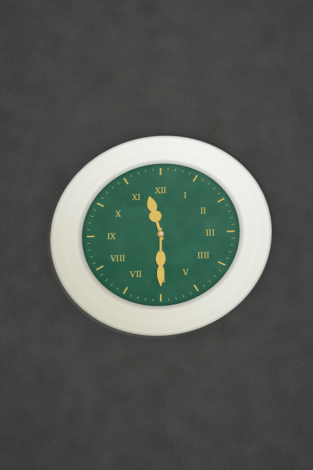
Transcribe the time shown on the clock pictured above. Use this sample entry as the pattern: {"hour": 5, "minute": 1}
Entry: {"hour": 11, "minute": 30}
